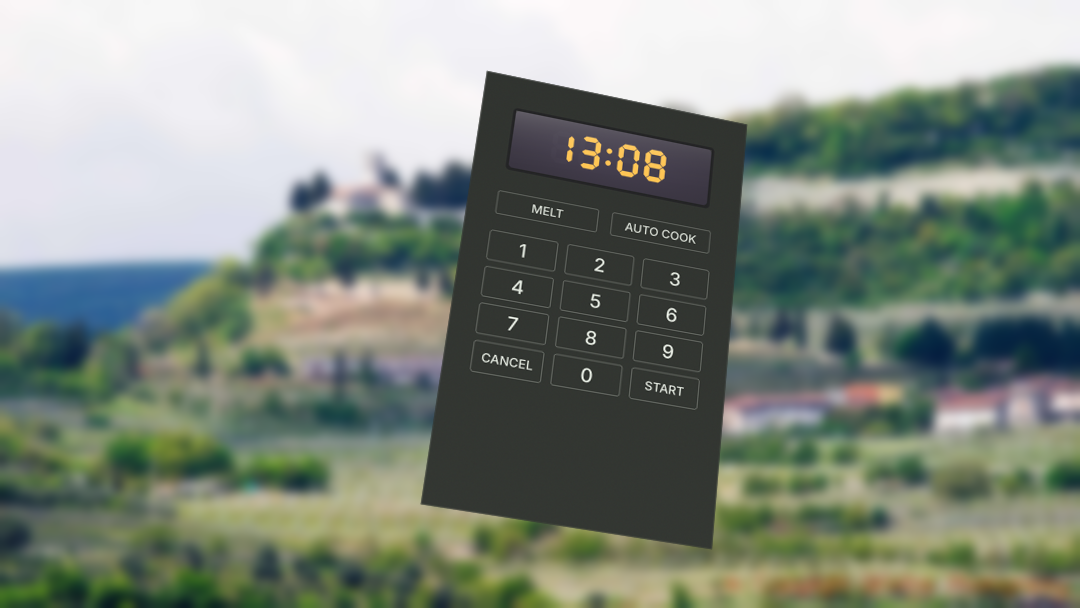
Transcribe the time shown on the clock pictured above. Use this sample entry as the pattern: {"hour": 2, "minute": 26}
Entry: {"hour": 13, "minute": 8}
